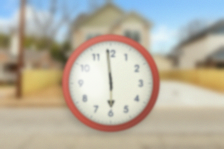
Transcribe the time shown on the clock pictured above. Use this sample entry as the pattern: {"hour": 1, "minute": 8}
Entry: {"hour": 5, "minute": 59}
